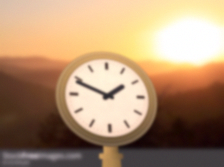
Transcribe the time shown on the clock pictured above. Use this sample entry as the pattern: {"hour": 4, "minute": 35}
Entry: {"hour": 1, "minute": 49}
